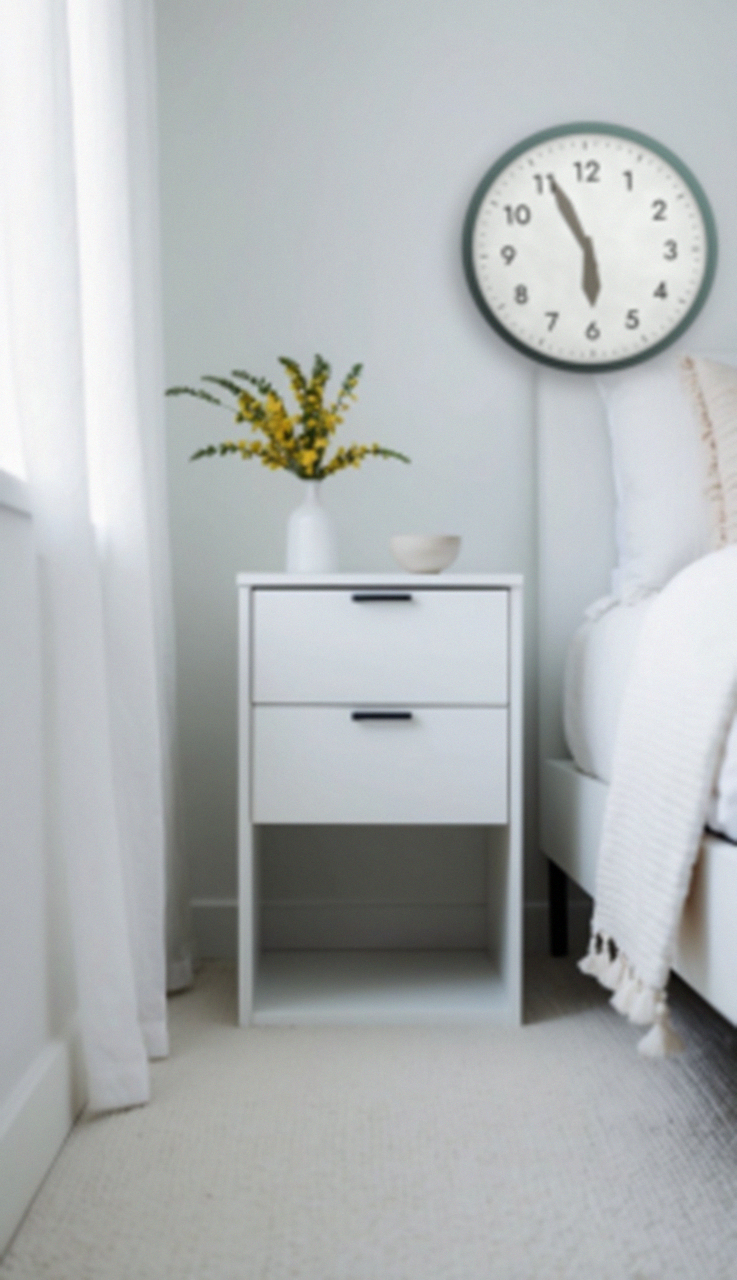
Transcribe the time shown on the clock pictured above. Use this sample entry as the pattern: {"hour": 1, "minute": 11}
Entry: {"hour": 5, "minute": 56}
